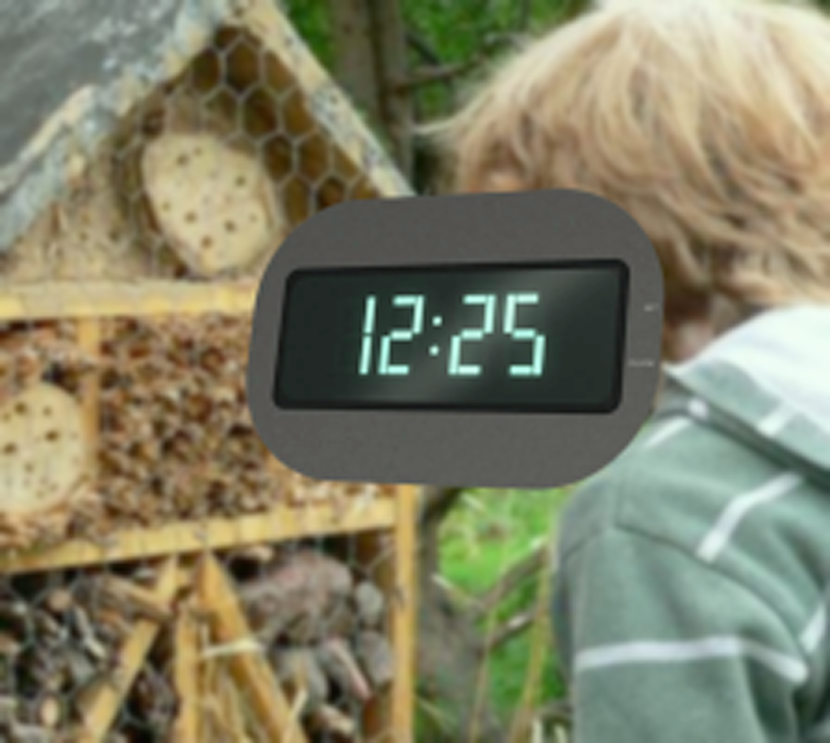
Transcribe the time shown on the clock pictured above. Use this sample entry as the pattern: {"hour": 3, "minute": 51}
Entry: {"hour": 12, "minute": 25}
